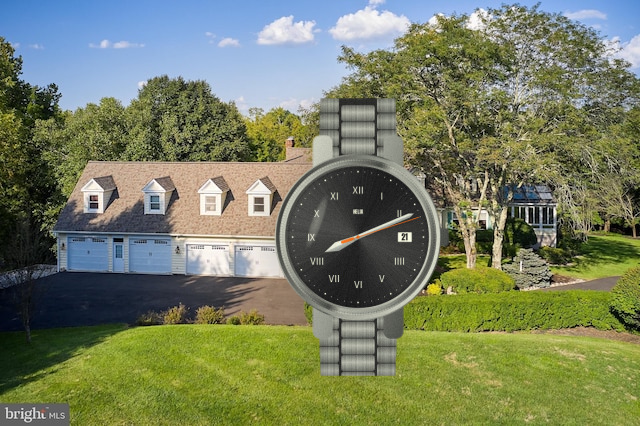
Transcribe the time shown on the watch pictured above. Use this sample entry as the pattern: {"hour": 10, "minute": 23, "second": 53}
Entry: {"hour": 8, "minute": 11, "second": 12}
